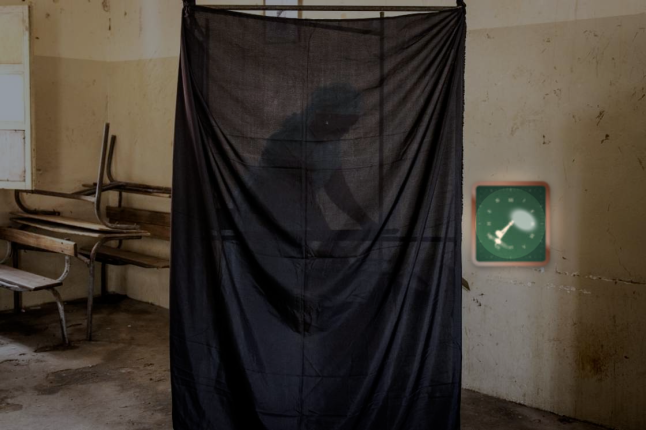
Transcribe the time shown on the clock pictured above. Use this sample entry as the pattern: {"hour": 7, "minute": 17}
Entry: {"hour": 7, "minute": 36}
